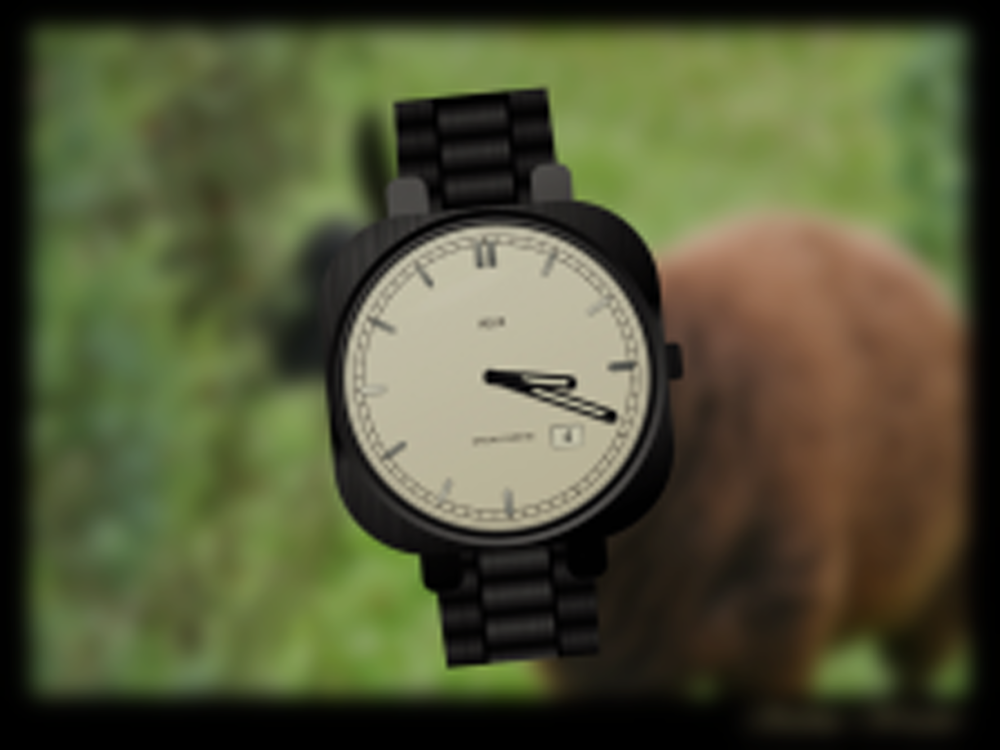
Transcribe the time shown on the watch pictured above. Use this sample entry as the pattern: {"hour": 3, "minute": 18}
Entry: {"hour": 3, "minute": 19}
